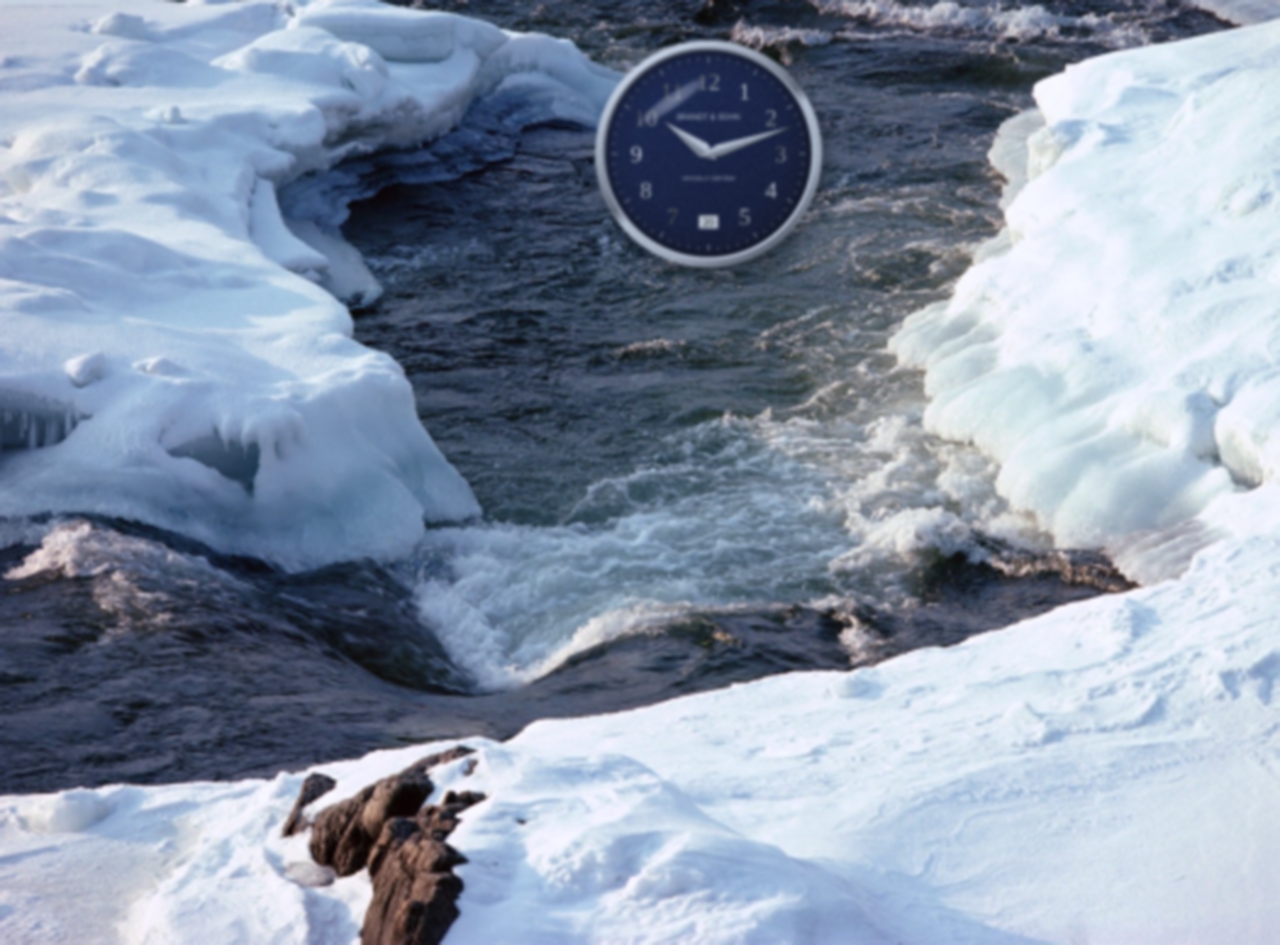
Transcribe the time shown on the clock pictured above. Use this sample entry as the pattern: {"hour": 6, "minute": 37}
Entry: {"hour": 10, "minute": 12}
